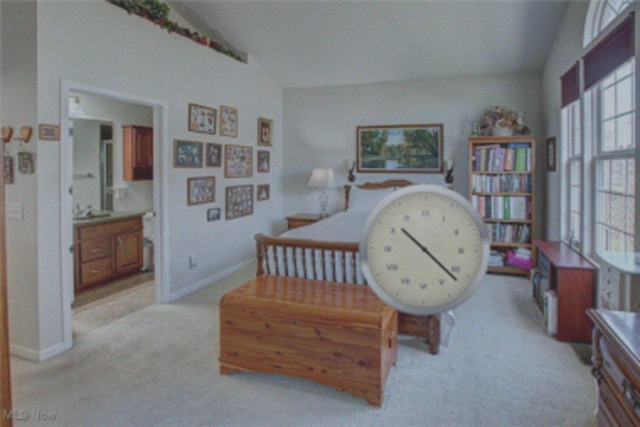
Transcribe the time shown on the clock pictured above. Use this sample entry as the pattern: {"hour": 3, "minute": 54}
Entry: {"hour": 10, "minute": 22}
